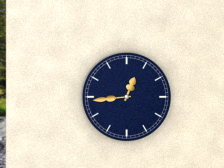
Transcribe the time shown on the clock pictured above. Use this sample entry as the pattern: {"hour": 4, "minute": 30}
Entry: {"hour": 12, "minute": 44}
